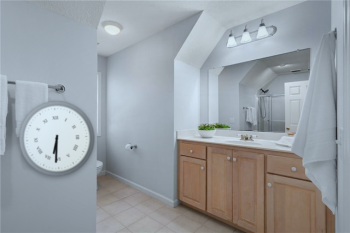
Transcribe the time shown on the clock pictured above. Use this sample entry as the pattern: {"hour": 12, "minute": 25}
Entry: {"hour": 6, "minute": 31}
